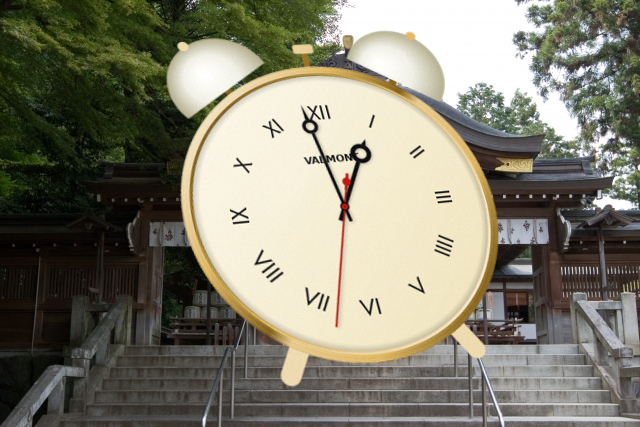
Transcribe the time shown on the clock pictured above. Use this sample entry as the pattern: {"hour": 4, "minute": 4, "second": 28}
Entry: {"hour": 12, "minute": 58, "second": 33}
